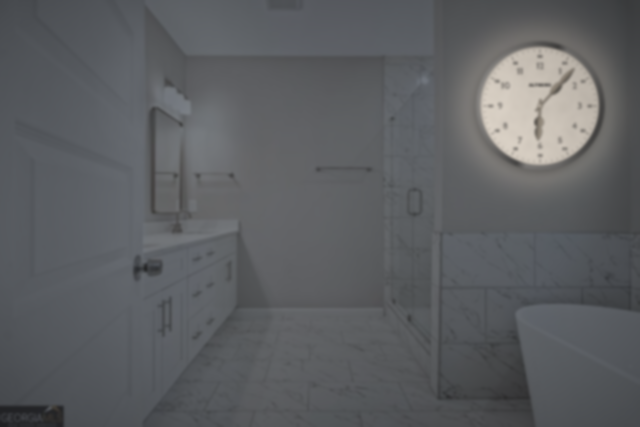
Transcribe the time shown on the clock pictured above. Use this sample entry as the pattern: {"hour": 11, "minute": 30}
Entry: {"hour": 6, "minute": 7}
